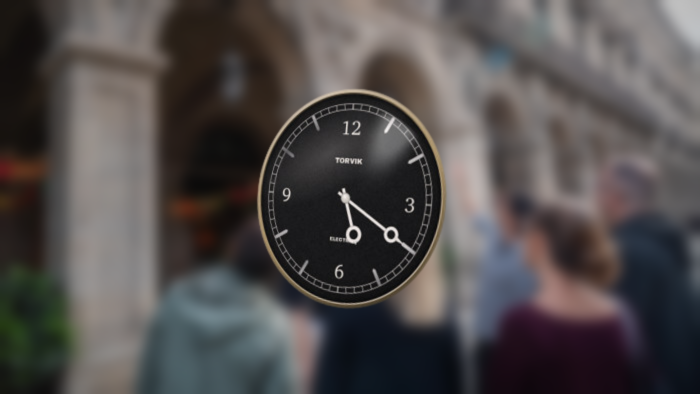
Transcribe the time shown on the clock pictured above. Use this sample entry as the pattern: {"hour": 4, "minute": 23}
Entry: {"hour": 5, "minute": 20}
